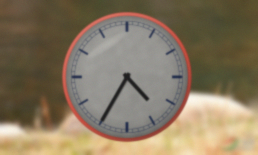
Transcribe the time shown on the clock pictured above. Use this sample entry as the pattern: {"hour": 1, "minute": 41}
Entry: {"hour": 4, "minute": 35}
